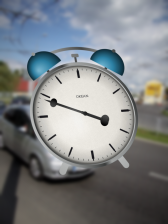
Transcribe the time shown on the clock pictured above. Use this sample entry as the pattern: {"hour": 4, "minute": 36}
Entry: {"hour": 3, "minute": 49}
